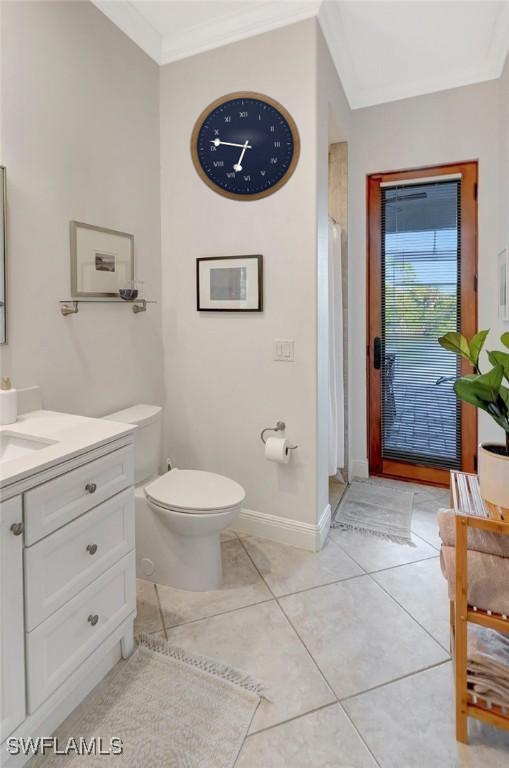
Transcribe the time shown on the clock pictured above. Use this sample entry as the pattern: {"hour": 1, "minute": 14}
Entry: {"hour": 6, "minute": 47}
